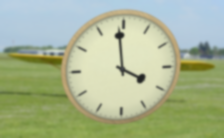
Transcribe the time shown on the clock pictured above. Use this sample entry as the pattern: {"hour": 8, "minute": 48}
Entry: {"hour": 3, "minute": 59}
